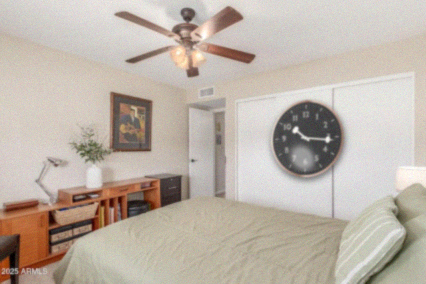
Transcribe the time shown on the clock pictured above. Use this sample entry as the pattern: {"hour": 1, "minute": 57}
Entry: {"hour": 10, "minute": 16}
